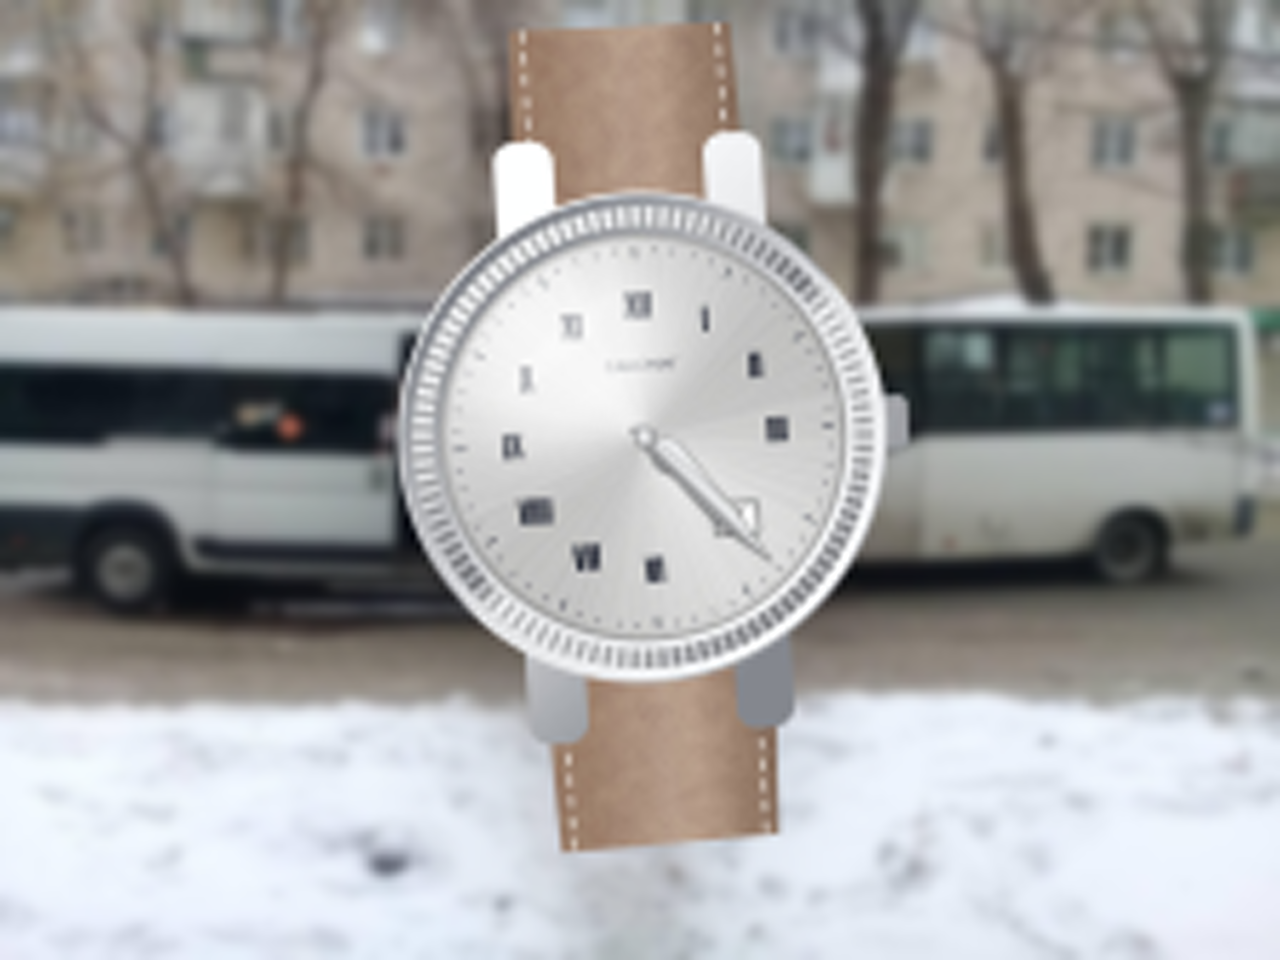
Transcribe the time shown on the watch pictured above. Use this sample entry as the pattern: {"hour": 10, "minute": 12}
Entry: {"hour": 4, "minute": 23}
